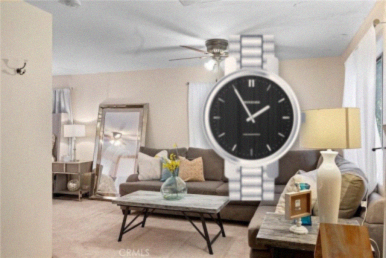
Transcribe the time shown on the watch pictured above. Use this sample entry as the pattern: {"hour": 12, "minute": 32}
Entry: {"hour": 1, "minute": 55}
